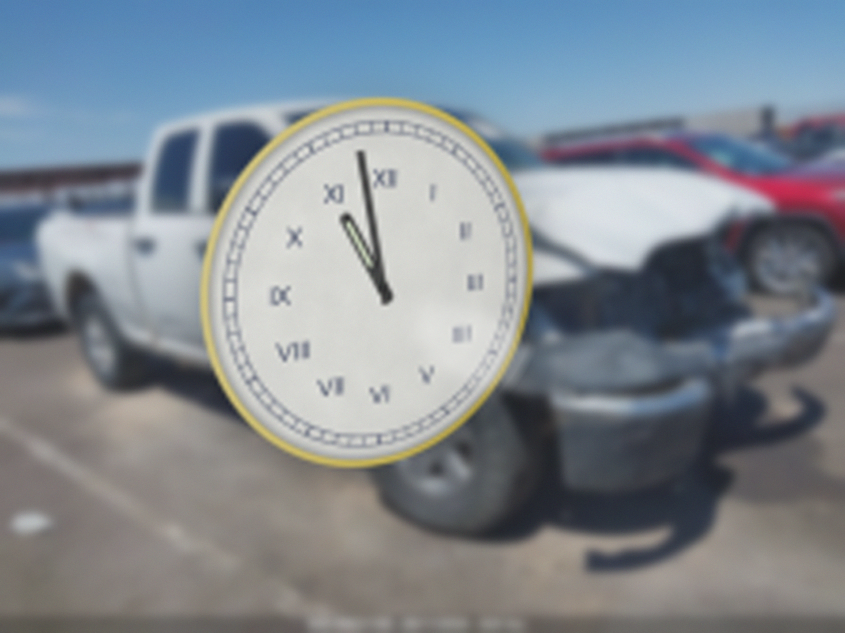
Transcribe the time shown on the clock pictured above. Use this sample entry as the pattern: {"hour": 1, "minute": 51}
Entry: {"hour": 10, "minute": 58}
